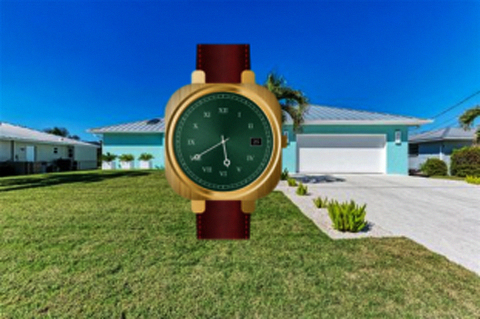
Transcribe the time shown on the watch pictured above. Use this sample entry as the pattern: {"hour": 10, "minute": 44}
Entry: {"hour": 5, "minute": 40}
